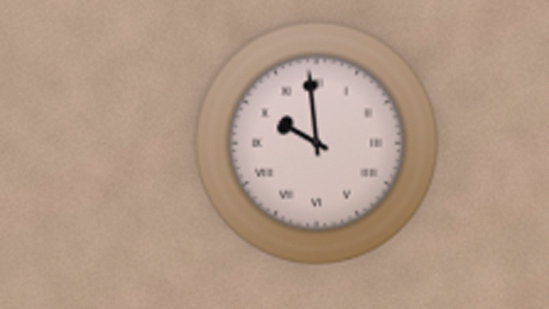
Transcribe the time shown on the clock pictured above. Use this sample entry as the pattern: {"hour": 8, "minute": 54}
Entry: {"hour": 9, "minute": 59}
